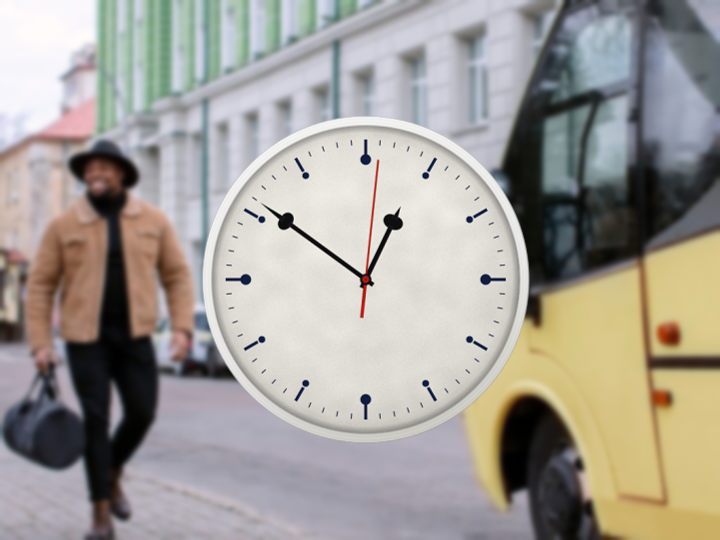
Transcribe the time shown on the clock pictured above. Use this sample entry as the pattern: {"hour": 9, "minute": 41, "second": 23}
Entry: {"hour": 12, "minute": 51, "second": 1}
